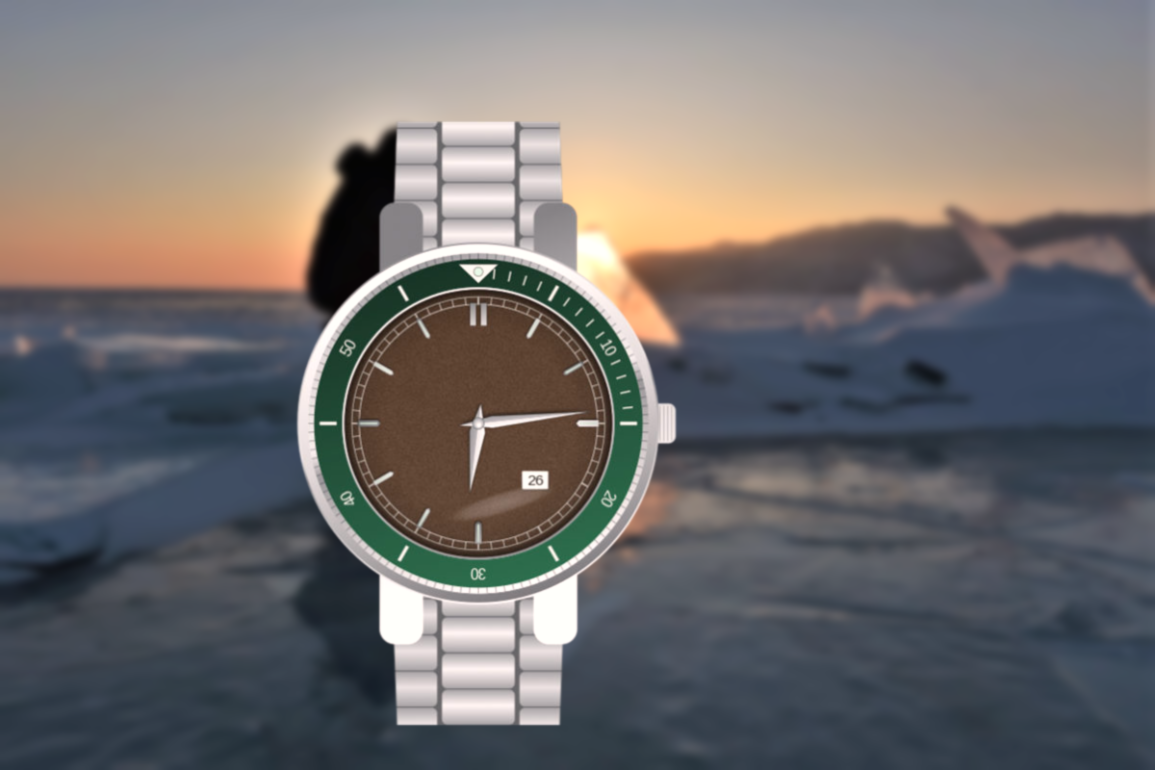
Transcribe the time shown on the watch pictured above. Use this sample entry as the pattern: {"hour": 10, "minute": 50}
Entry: {"hour": 6, "minute": 14}
